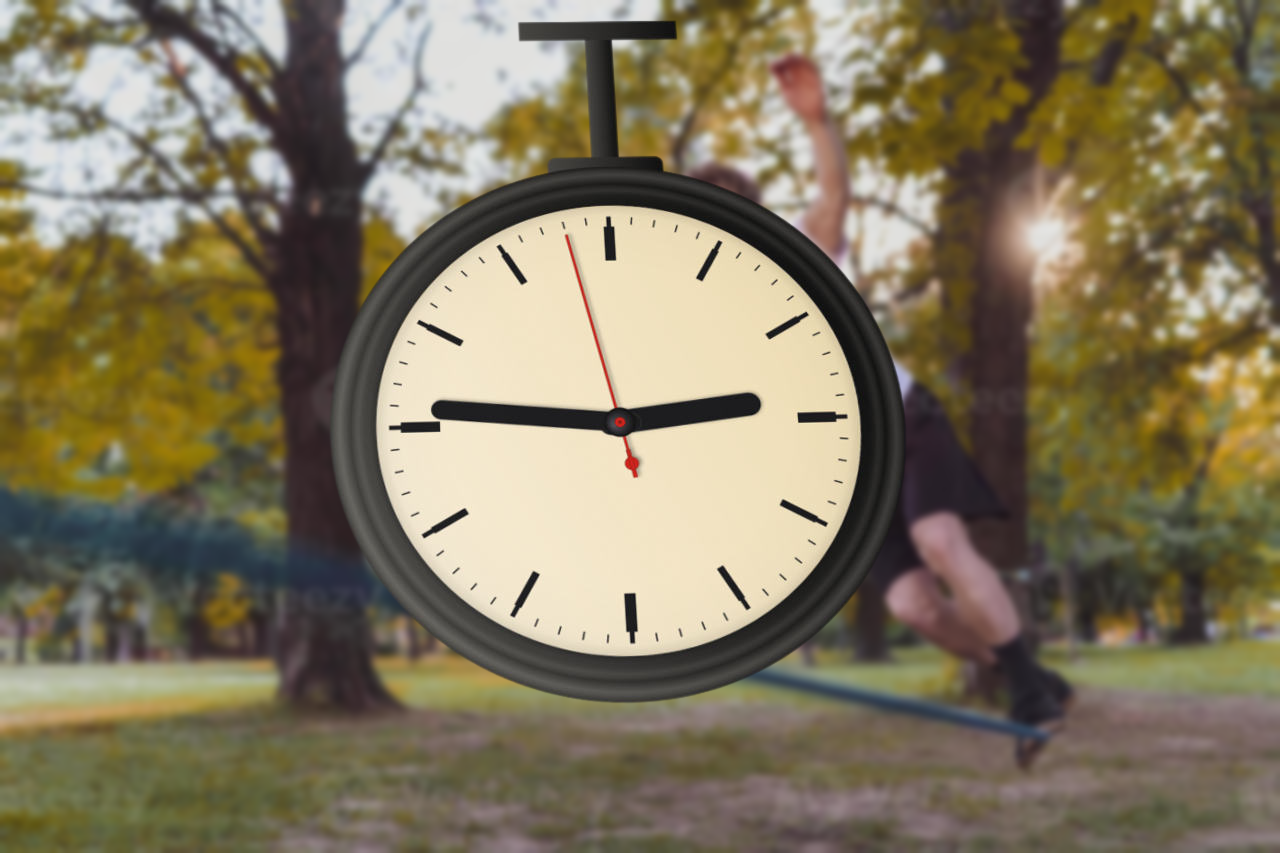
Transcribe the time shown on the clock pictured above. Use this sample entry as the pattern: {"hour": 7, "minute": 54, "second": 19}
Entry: {"hour": 2, "minute": 45, "second": 58}
